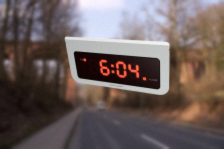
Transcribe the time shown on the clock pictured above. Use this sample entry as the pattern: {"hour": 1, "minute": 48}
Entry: {"hour": 6, "minute": 4}
